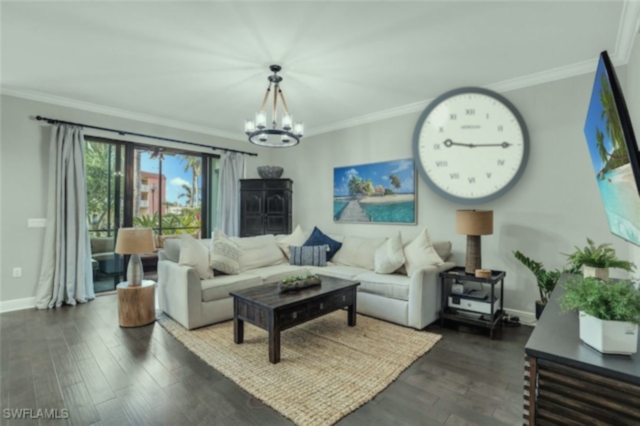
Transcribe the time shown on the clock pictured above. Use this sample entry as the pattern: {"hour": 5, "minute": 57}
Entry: {"hour": 9, "minute": 15}
